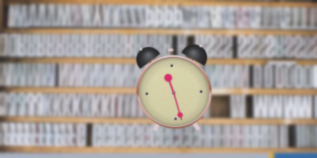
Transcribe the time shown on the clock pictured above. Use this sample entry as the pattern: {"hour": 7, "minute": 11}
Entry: {"hour": 11, "minute": 28}
